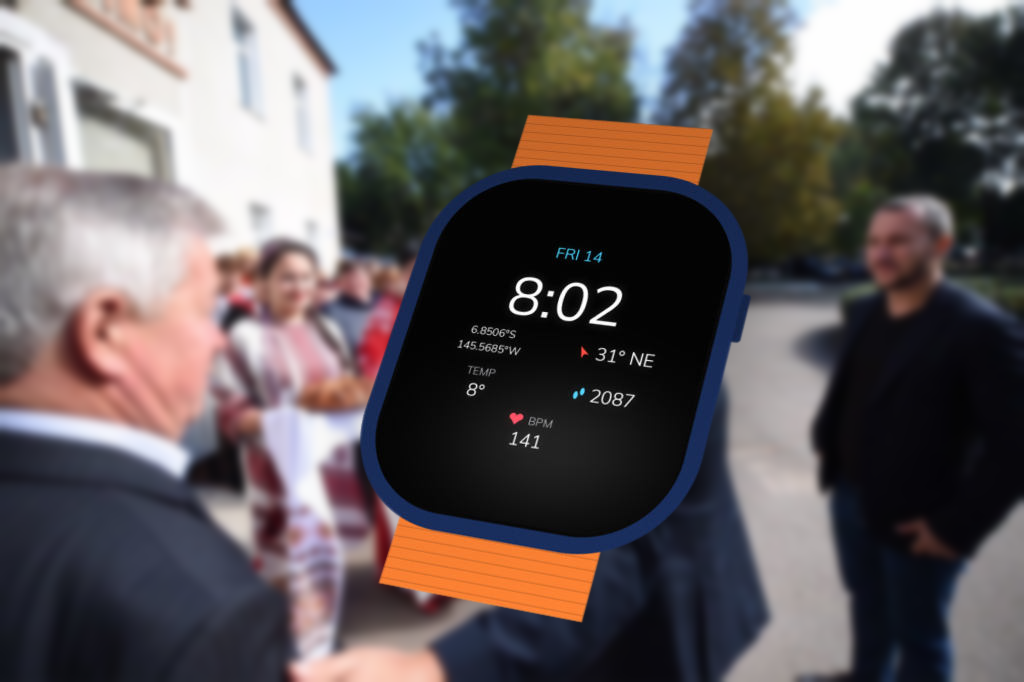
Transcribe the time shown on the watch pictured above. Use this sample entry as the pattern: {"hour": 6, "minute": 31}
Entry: {"hour": 8, "minute": 2}
